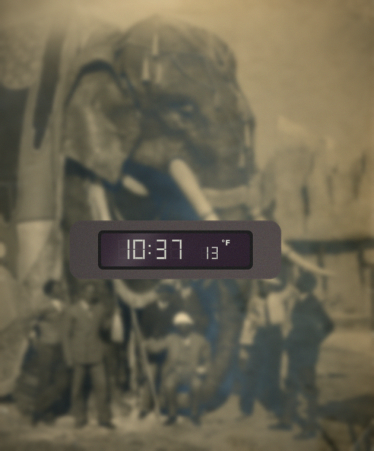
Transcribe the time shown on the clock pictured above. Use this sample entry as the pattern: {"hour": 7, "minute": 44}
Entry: {"hour": 10, "minute": 37}
